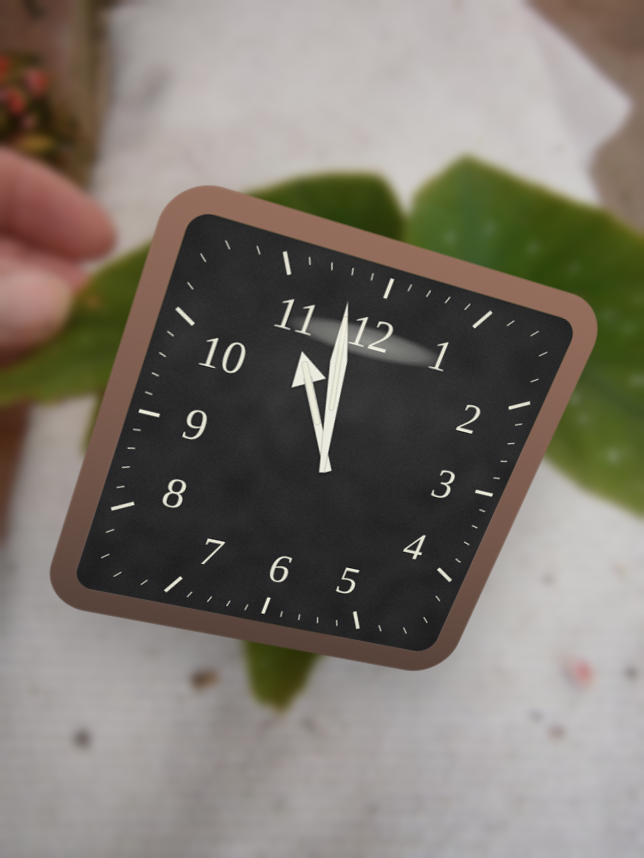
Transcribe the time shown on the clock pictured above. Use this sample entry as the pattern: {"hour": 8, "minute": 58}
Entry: {"hour": 10, "minute": 58}
